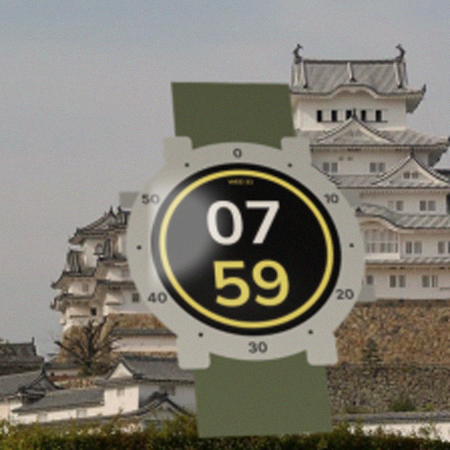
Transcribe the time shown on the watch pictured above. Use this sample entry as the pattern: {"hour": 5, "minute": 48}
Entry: {"hour": 7, "minute": 59}
